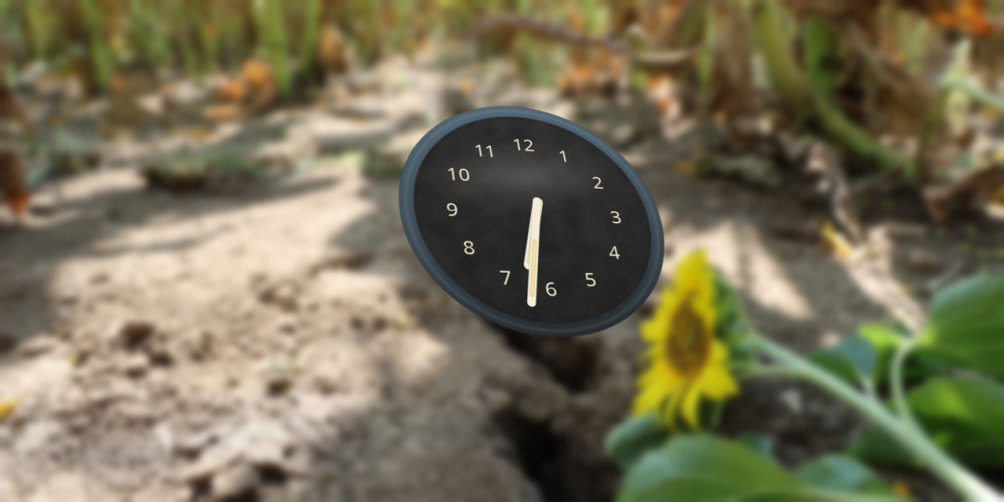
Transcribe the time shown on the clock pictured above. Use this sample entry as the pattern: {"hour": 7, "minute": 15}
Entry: {"hour": 6, "minute": 32}
